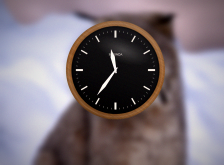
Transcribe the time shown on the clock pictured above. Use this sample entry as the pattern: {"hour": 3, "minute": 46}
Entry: {"hour": 11, "minute": 36}
